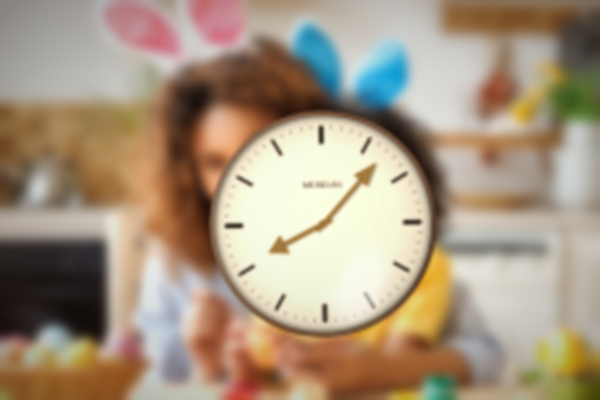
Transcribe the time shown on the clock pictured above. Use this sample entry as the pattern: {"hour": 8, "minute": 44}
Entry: {"hour": 8, "minute": 7}
